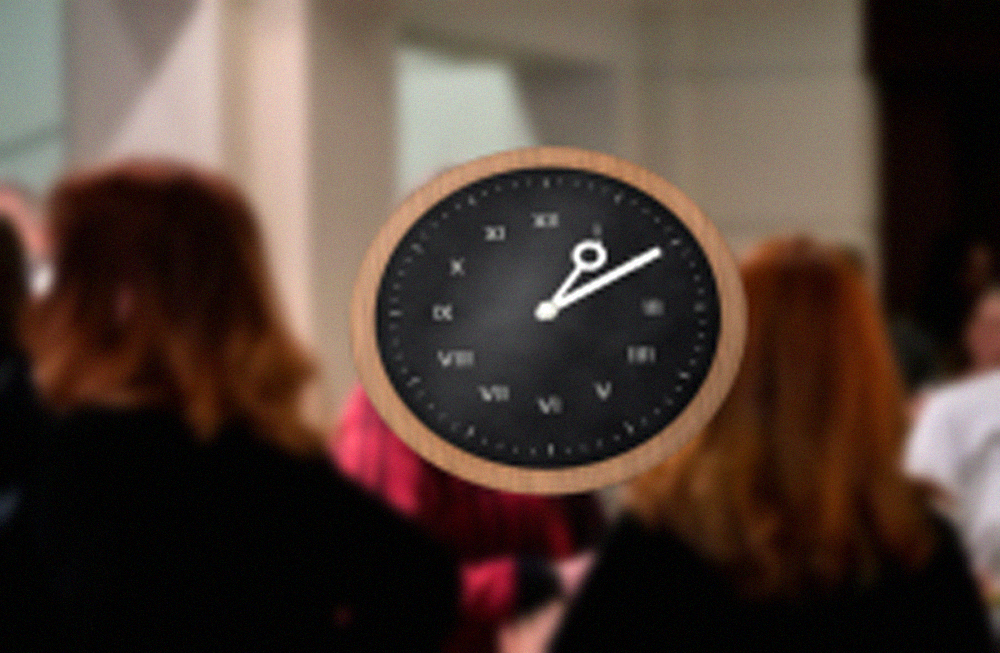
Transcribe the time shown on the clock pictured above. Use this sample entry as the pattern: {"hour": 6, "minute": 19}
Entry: {"hour": 1, "minute": 10}
